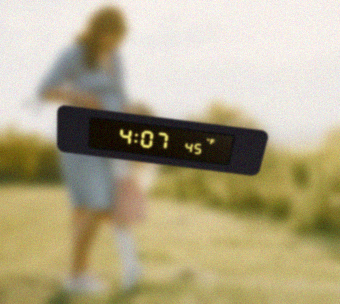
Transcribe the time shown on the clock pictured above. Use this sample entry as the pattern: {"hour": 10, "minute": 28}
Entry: {"hour": 4, "minute": 7}
